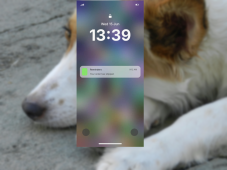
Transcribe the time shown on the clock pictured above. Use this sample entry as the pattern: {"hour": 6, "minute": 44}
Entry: {"hour": 13, "minute": 39}
